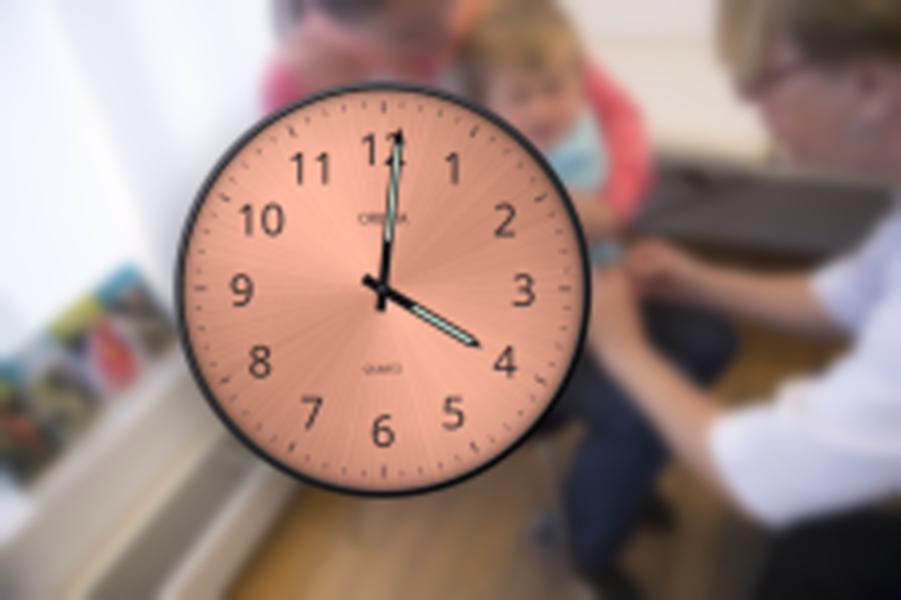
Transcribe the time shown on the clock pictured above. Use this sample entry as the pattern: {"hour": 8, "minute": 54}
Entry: {"hour": 4, "minute": 1}
